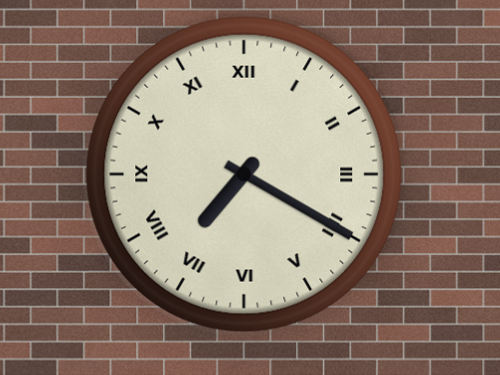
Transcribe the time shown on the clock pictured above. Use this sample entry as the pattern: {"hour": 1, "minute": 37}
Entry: {"hour": 7, "minute": 20}
